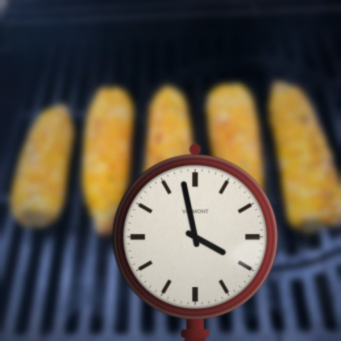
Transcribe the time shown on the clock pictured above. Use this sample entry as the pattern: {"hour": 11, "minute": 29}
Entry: {"hour": 3, "minute": 58}
